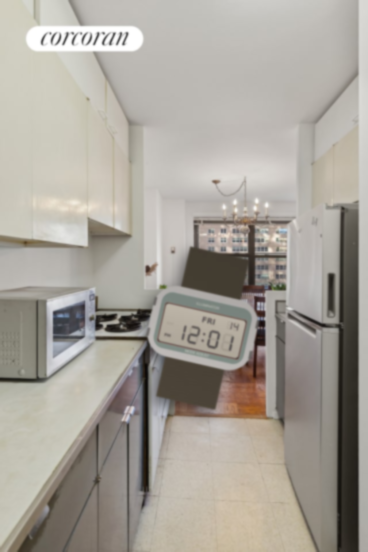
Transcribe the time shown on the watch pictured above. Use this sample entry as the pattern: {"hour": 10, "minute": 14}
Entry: {"hour": 12, "minute": 1}
